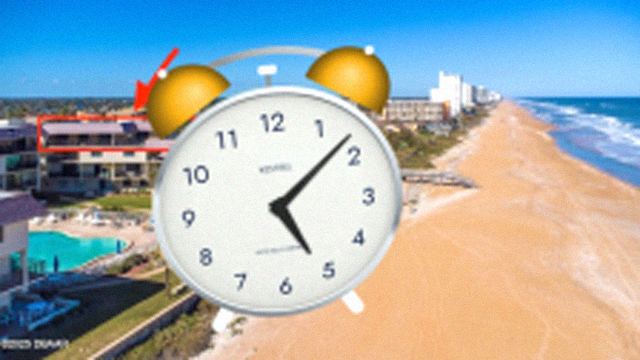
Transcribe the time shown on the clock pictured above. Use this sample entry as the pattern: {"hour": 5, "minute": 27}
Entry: {"hour": 5, "minute": 8}
